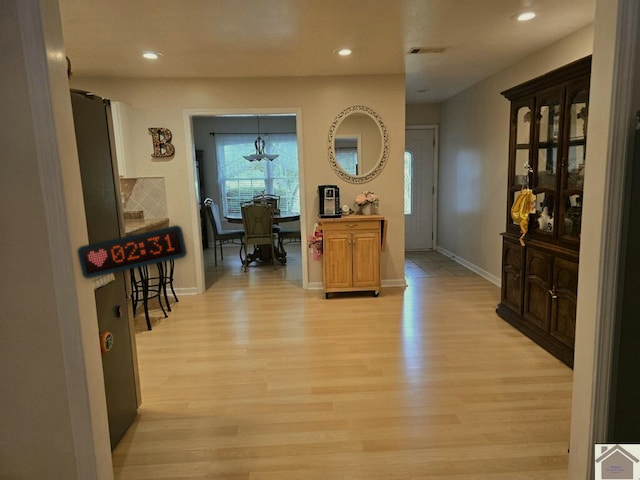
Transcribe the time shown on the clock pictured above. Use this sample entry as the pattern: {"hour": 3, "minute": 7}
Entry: {"hour": 2, "minute": 31}
